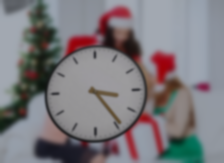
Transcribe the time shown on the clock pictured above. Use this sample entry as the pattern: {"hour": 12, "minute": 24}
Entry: {"hour": 3, "minute": 24}
